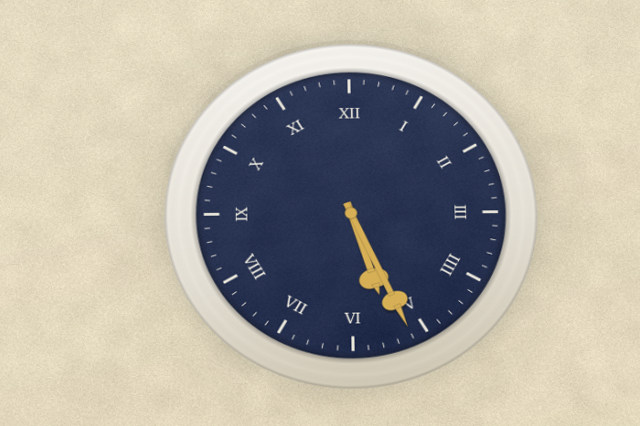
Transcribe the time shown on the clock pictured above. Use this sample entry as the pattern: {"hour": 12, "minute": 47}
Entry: {"hour": 5, "minute": 26}
